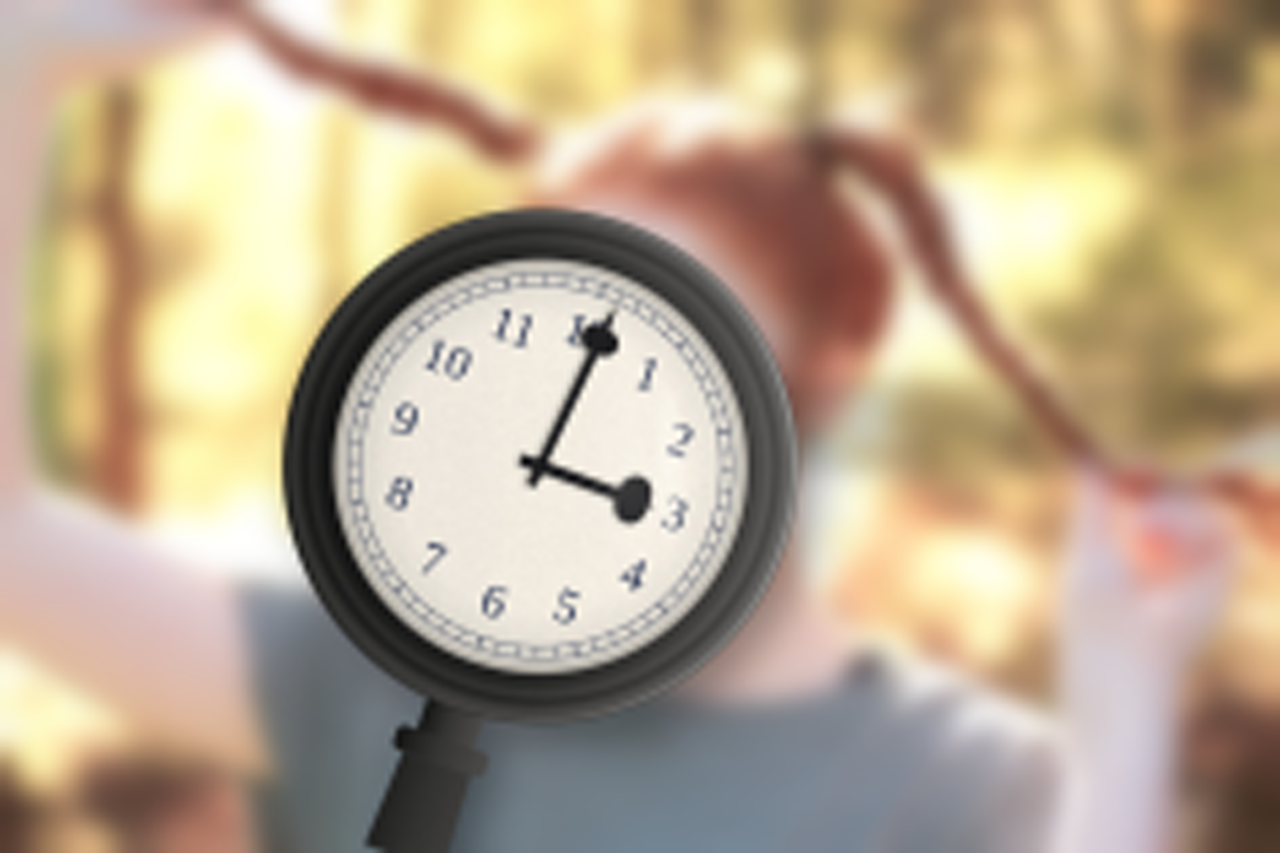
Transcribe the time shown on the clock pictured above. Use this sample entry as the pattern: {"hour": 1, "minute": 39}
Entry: {"hour": 3, "minute": 1}
